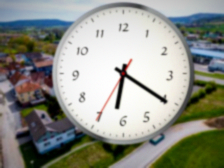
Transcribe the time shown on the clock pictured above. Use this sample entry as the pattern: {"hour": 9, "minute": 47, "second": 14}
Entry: {"hour": 6, "minute": 20, "second": 35}
